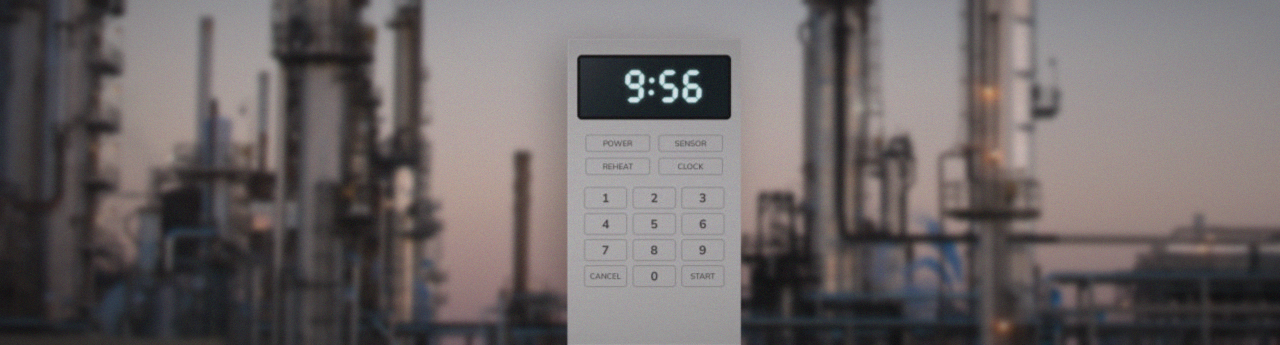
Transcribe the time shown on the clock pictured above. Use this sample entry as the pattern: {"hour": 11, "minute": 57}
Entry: {"hour": 9, "minute": 56}
